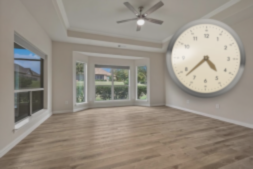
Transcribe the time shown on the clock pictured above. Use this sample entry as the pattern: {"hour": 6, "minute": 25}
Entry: {"hour": 4, "minute": 38}
